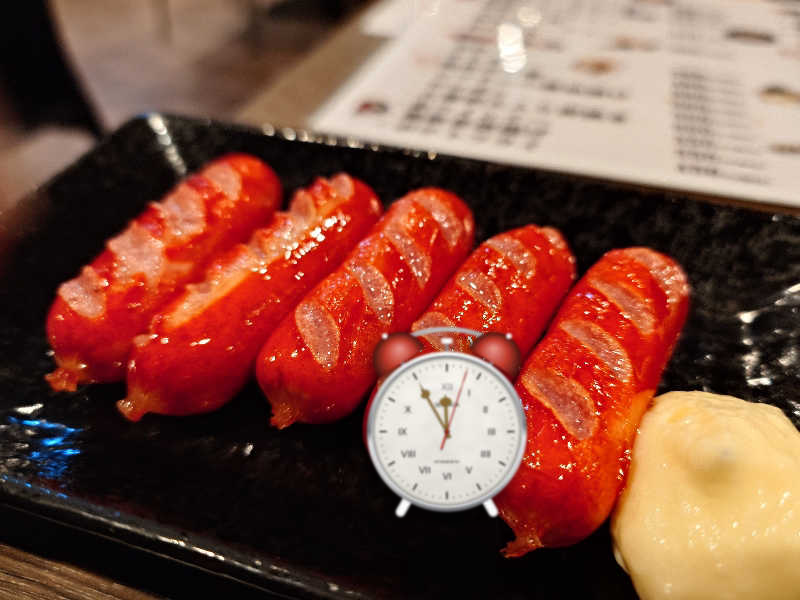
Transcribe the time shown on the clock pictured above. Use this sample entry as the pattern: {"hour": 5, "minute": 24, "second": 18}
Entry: {"hour": 11, "minute": 55, "second": 3}
